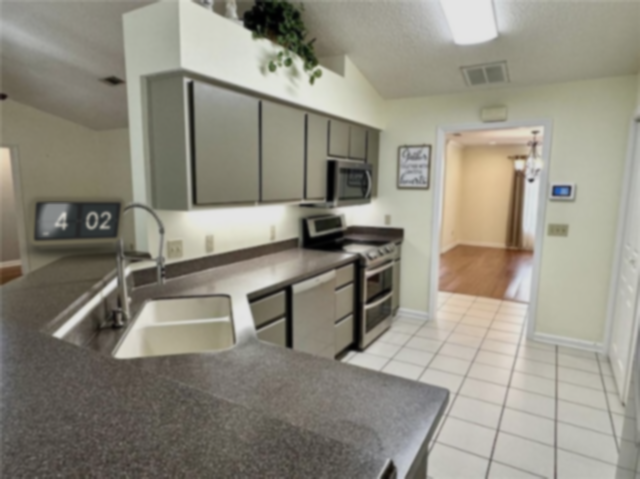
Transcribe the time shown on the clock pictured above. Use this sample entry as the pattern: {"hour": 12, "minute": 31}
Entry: {"hour": 4, "minute": 2}
